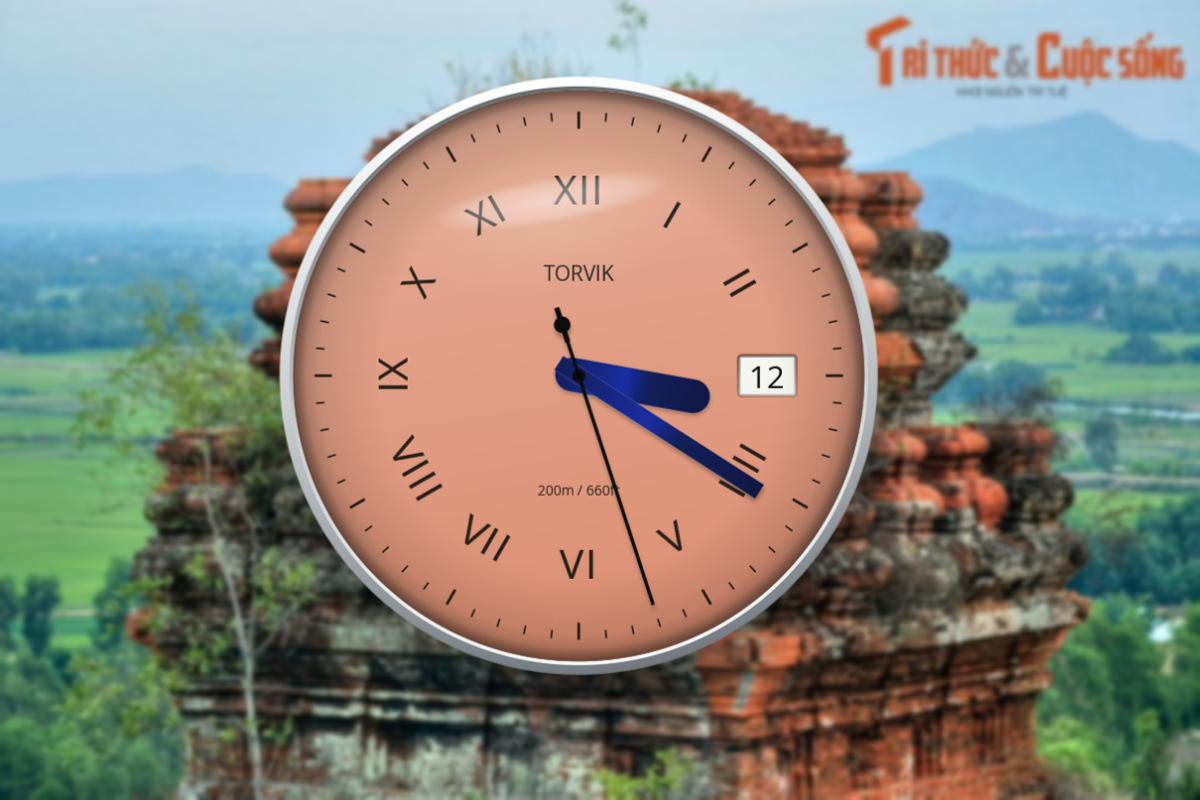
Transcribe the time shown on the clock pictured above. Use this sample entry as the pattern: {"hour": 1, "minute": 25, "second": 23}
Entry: {"hour": 3, "minute": 20, "second": 27}
